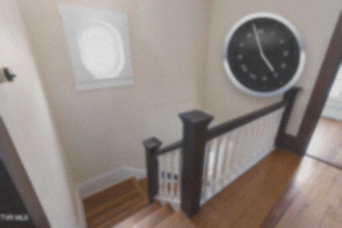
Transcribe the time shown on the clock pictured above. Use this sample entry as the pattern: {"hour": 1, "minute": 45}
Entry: {"hour": 4, "minute": 58}
